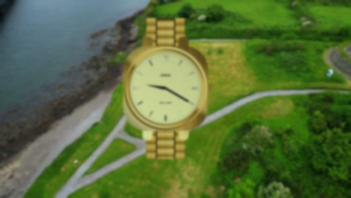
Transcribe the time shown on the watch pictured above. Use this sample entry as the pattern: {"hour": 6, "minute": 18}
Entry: {"hour": 9, "minute": 20}
